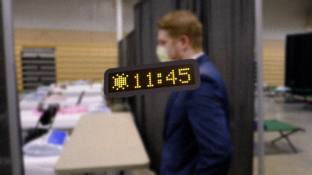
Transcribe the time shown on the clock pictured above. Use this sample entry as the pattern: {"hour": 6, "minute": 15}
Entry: {"hour": 11, "minute": 45}
